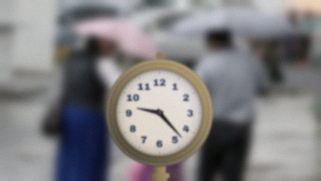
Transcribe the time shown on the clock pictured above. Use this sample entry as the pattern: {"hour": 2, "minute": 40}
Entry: {"hour": 9, "minute": 23}
